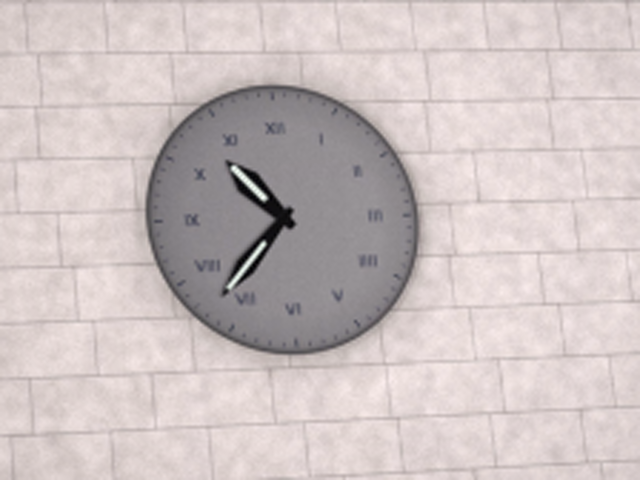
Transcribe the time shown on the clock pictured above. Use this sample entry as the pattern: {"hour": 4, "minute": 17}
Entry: {"hour": 10, "minute": 37}
